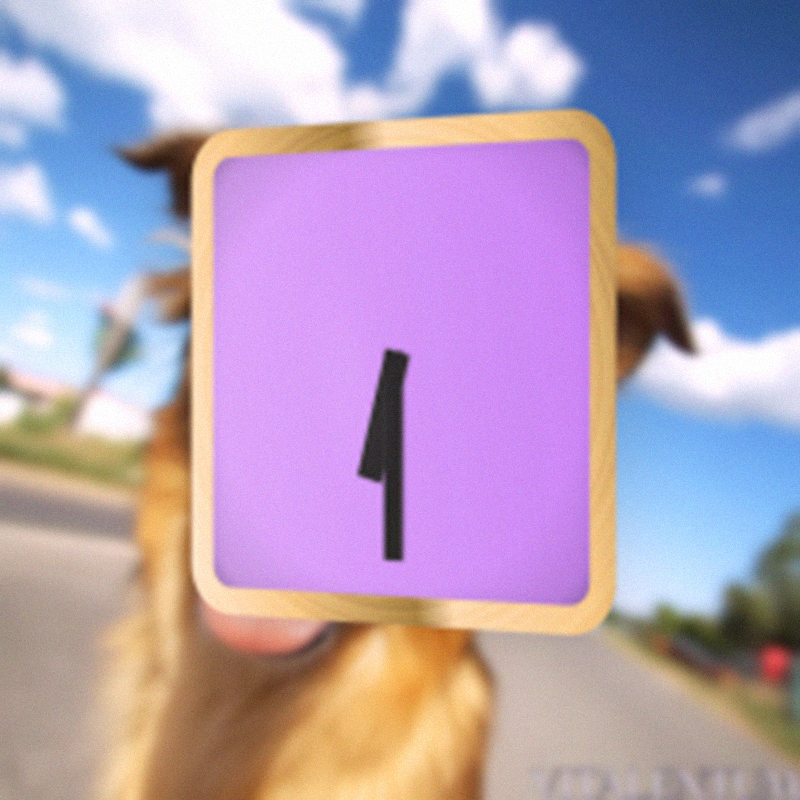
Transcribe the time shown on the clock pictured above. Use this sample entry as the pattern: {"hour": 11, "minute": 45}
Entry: {"hour": 6, "minute": 30}
